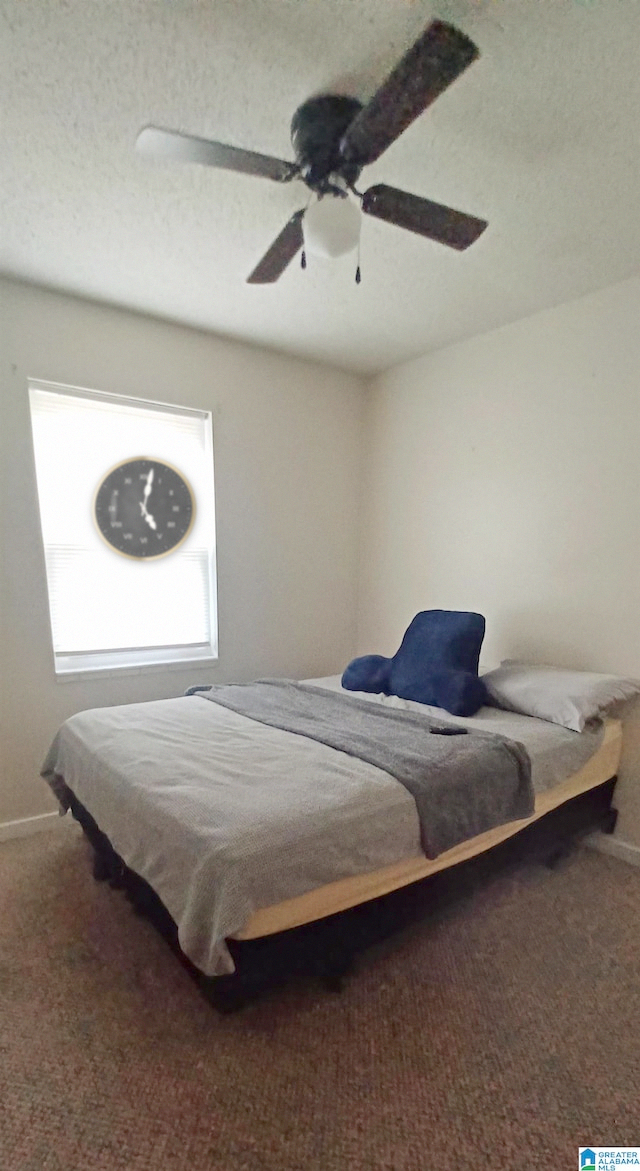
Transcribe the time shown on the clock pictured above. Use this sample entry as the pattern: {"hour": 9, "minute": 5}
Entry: {"hour": 5, "minute": 2}
